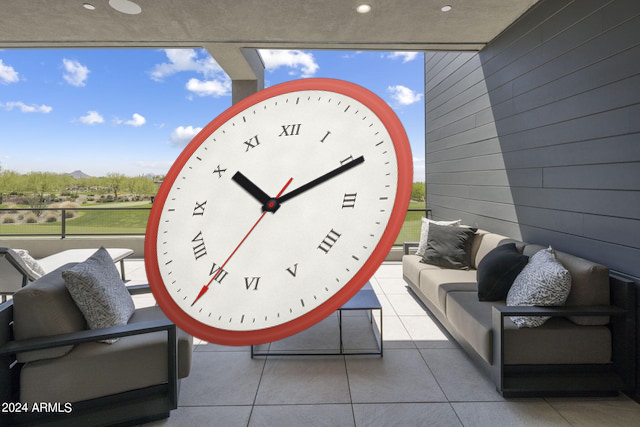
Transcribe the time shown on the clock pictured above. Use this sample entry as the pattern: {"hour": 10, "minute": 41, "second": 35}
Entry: {"hour": 10, "minute": 10, "second": 35}
